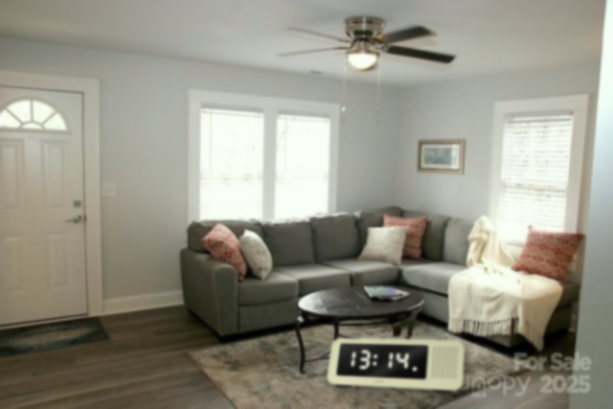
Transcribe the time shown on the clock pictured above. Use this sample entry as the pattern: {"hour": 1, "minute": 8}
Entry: {"hour": 13, "minute": 14}
